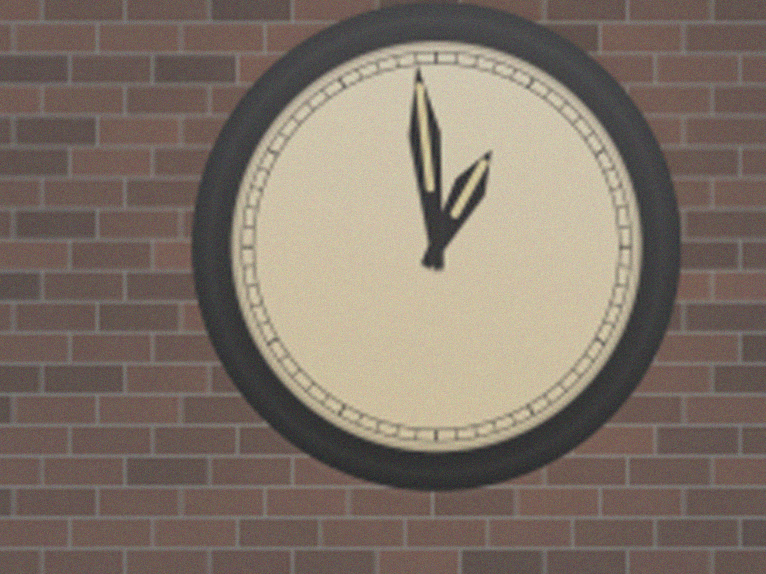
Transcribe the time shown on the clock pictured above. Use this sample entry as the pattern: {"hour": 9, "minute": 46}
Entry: {"hour": 12, "minute": 59}
